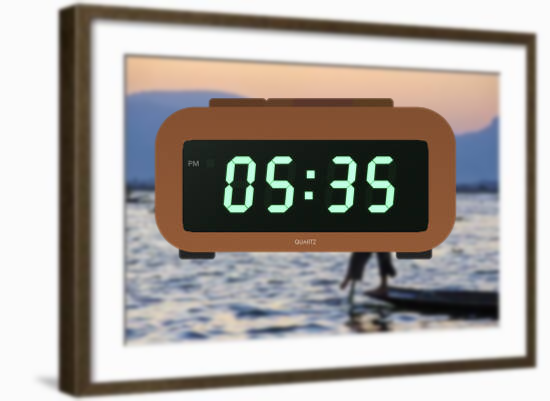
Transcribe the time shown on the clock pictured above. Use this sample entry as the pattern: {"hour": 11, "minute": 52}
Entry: {"hour": 5, "minute": 35}
